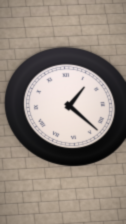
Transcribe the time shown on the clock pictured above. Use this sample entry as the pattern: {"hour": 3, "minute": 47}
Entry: {"hour": 1, "minute": 23}
